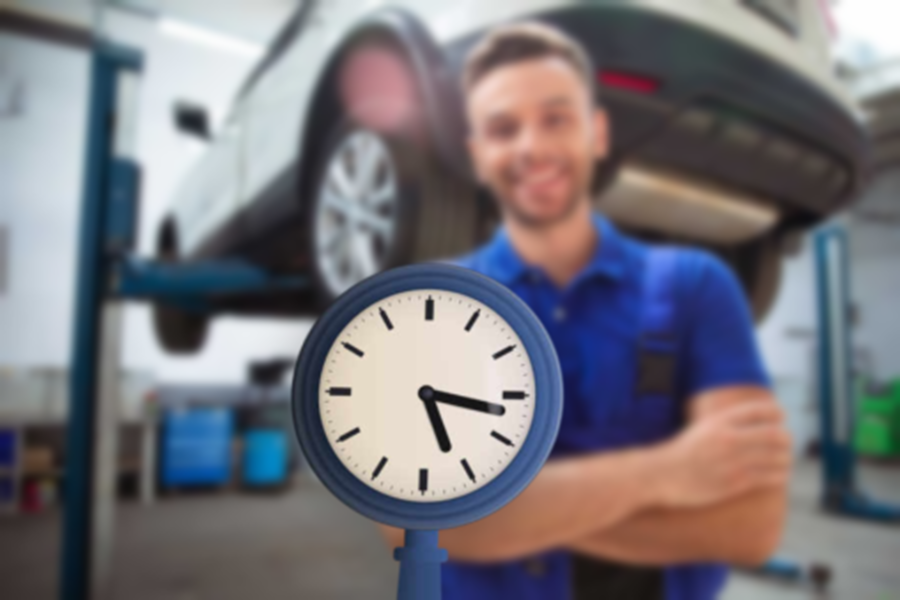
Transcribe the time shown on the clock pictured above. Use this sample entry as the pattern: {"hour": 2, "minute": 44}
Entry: {"hour": 5, "minute": 17}
